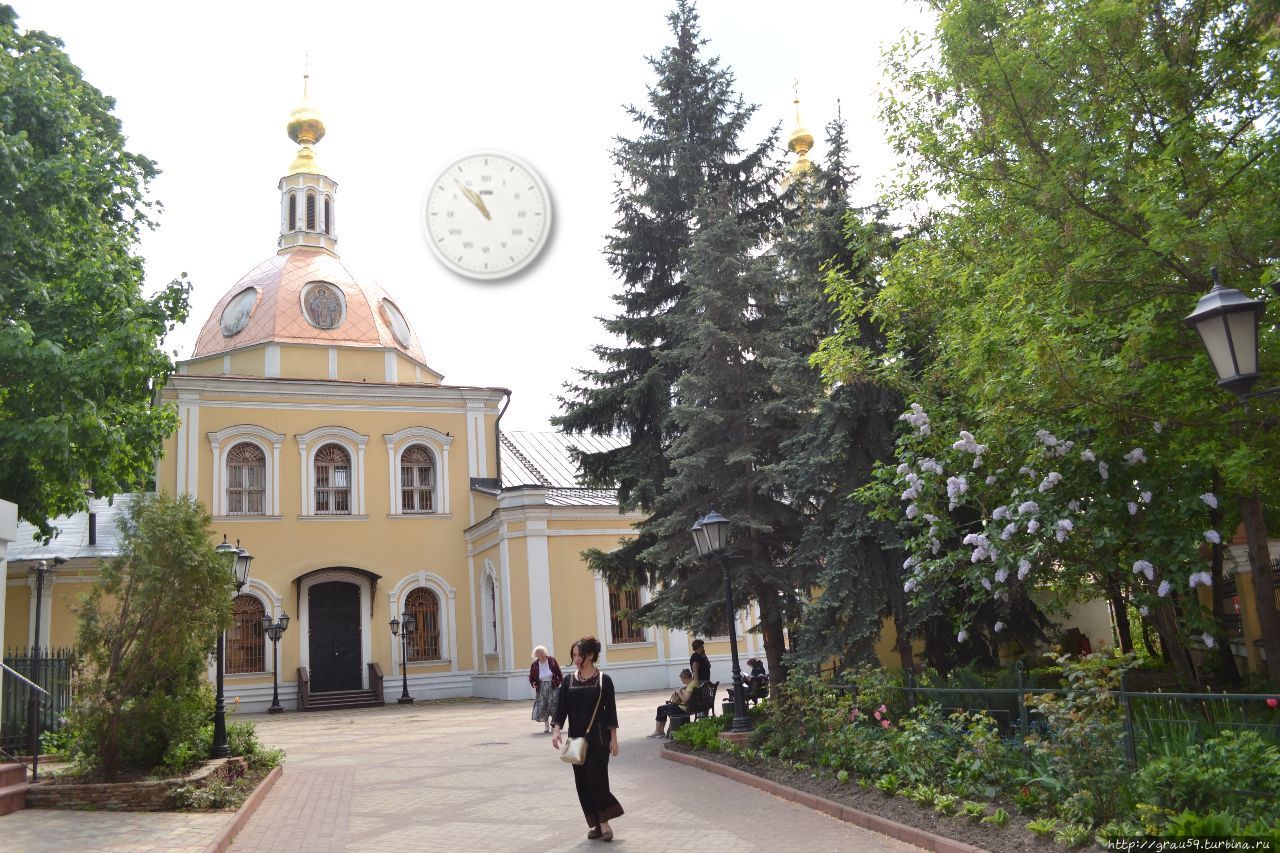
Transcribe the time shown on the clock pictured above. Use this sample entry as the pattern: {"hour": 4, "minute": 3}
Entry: {"hour": 10, "minute": 53}
